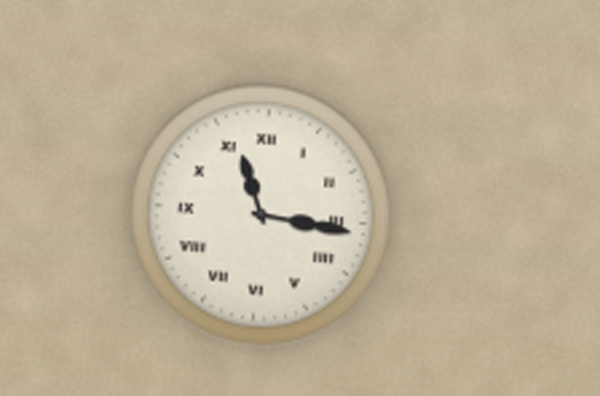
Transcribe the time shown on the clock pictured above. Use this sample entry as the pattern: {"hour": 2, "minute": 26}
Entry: {"hour": 11, "minute": 16}
